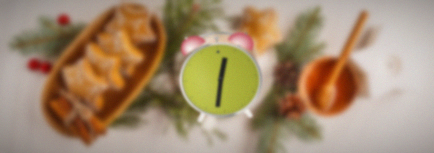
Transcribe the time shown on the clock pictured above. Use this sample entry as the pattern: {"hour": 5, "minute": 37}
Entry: {"hour": 12, "minute": 32}
